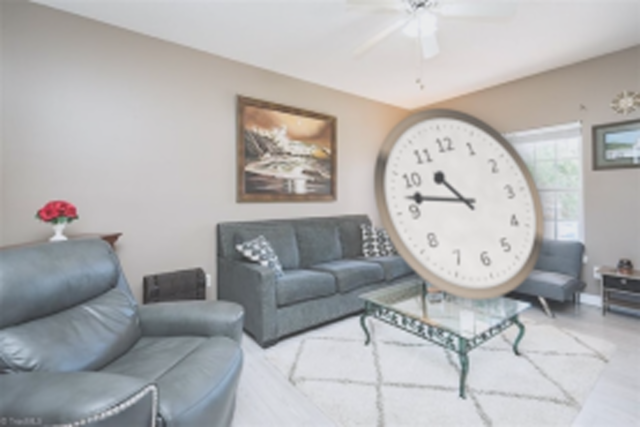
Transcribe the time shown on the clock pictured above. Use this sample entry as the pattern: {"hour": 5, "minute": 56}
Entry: {"hour": 10, "minute": 47}
